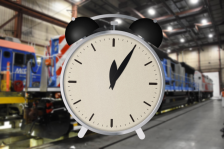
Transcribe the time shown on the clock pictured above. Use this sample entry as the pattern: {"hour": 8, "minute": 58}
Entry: {"hour": 12, "minute": 5}
